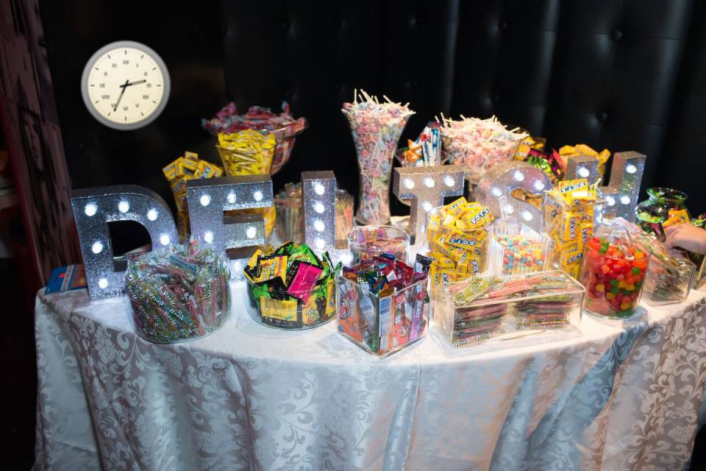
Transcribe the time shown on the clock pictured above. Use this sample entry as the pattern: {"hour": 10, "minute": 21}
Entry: {"hour": 2, "minute": 34}
